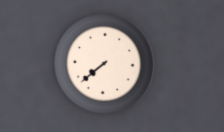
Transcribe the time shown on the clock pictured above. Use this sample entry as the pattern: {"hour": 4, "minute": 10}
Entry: {"hour": 7, "minute": 38}
